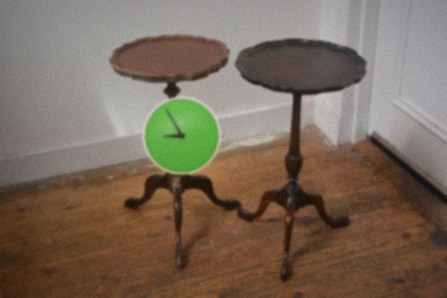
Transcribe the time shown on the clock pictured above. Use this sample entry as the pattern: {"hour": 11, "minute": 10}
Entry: {"hour": 8, "minute": 55}
